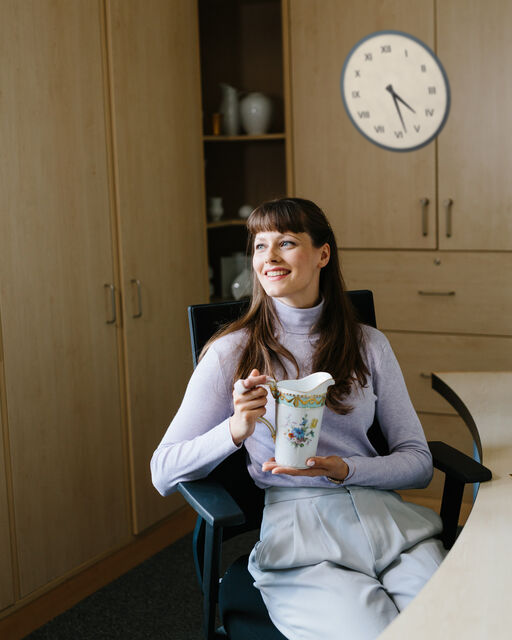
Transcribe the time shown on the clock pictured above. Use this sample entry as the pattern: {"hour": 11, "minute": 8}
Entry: {"hour": 4, "minute": 28}
